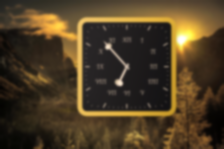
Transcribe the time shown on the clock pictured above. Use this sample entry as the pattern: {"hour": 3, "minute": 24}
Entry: {"hour": 6, "minute": 53}
